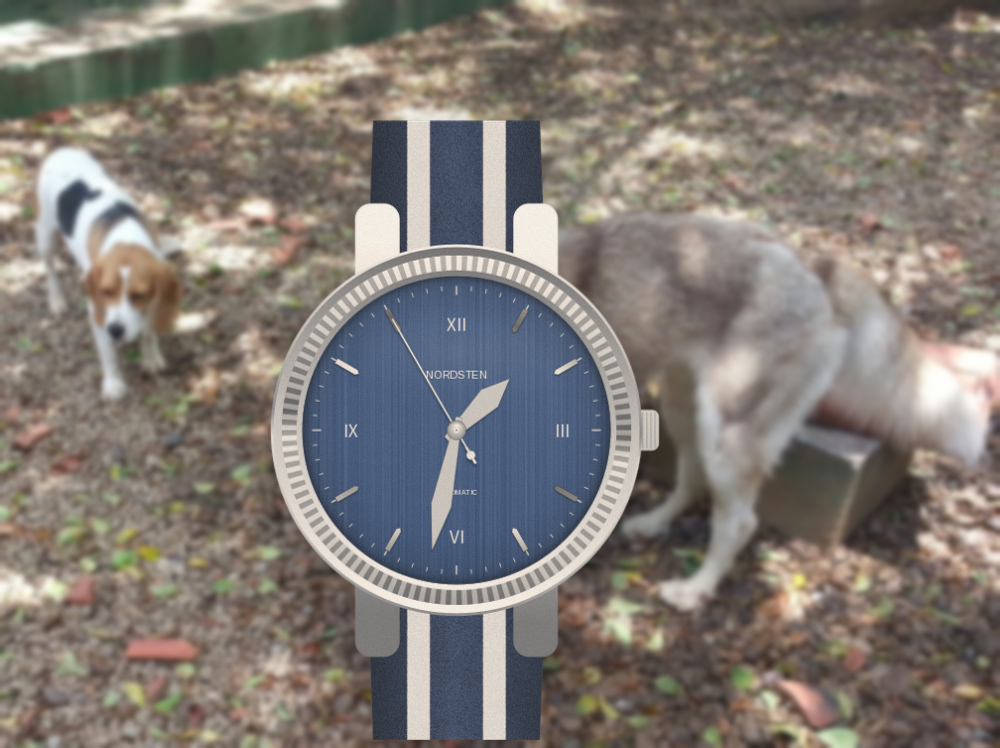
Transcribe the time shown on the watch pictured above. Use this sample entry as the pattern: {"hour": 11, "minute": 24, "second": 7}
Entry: {"hour": 1, "minute": 31, "second": 55}
